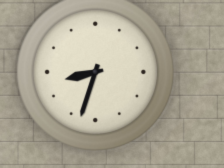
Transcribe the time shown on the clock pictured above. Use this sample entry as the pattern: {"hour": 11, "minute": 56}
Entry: {"hour": 8, "minute": 33}
